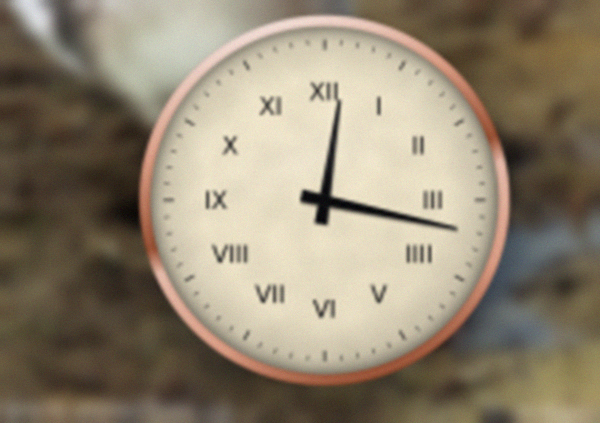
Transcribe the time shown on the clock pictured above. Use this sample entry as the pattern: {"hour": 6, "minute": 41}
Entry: {"hour": 12, "minute": 17}
